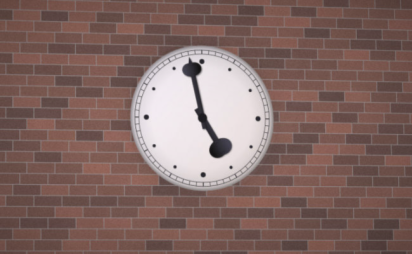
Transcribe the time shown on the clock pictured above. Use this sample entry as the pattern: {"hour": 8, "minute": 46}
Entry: {"hour": 4, "minute": 58}
